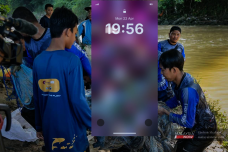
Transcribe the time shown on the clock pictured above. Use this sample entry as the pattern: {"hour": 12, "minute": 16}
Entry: {"hour": 19, "minute": 56}
